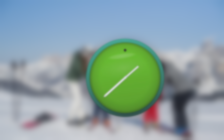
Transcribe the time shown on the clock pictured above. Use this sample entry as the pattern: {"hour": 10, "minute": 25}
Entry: {"hour": 1, "minute": 38}
